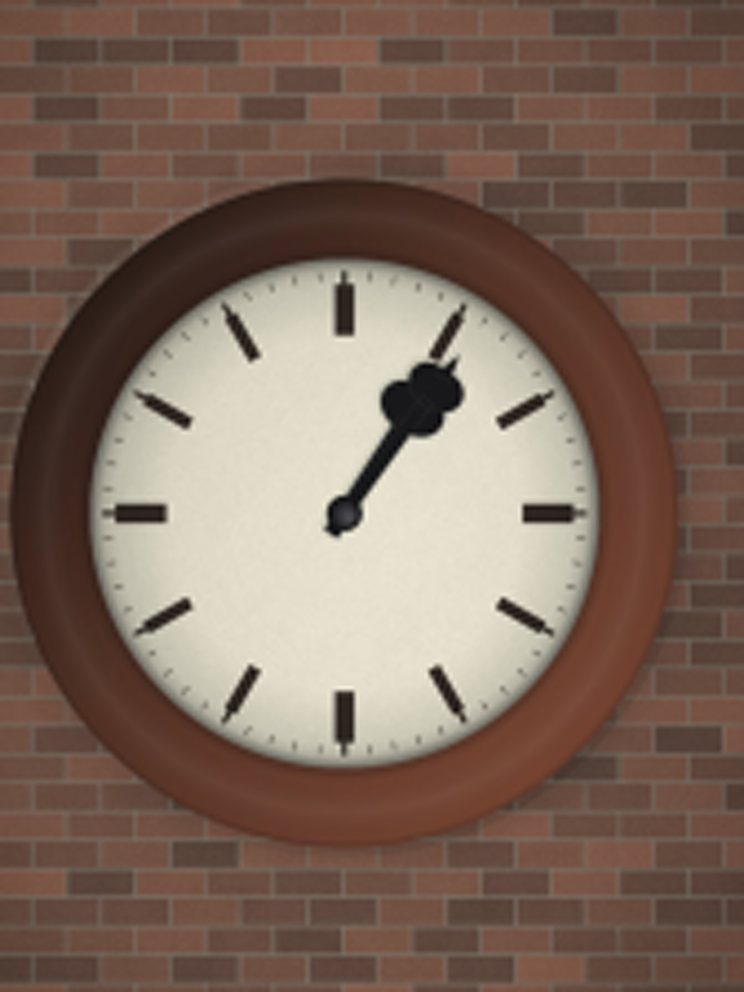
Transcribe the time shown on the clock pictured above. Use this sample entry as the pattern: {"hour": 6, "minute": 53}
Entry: {"hour": 1, "minute": 6}
